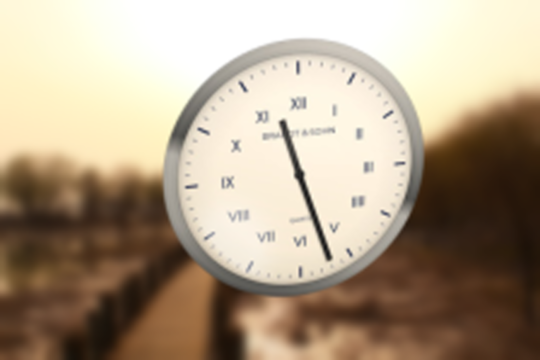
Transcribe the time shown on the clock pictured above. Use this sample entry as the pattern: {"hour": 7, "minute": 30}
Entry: {"hour": 11, "minute": 27}
